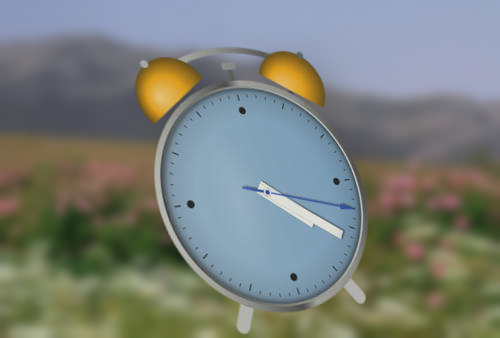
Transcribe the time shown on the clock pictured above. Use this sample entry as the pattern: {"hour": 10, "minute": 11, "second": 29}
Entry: {"hour": 4, "minute": 21, "second": 18}
